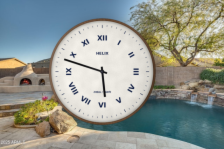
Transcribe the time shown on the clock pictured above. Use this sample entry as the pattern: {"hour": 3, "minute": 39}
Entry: {"hour": 5, "minute": 48}
